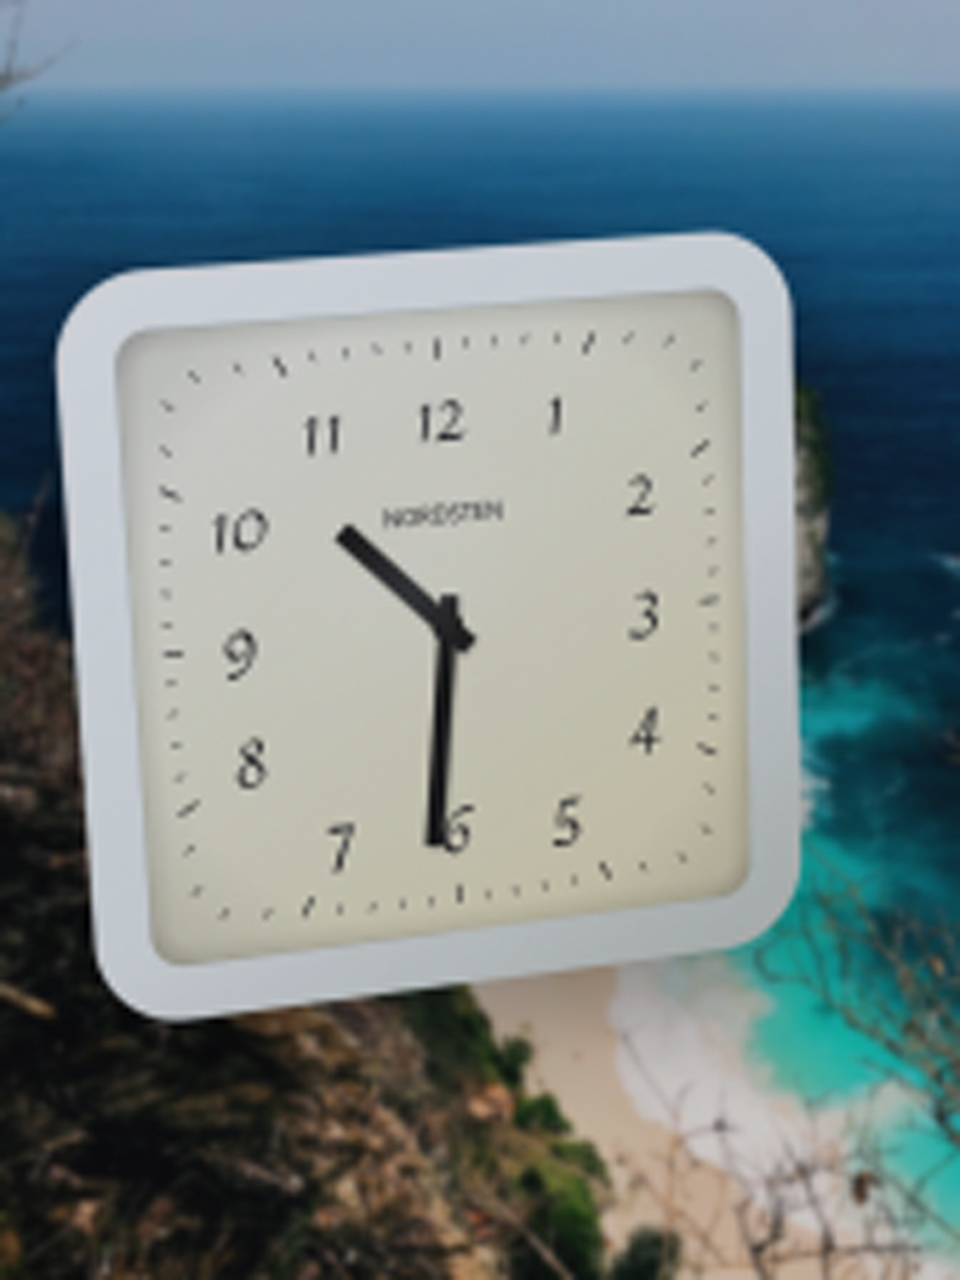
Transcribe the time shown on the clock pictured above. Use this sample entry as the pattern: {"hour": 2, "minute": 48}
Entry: {"hour": 10, "minute": 31}
